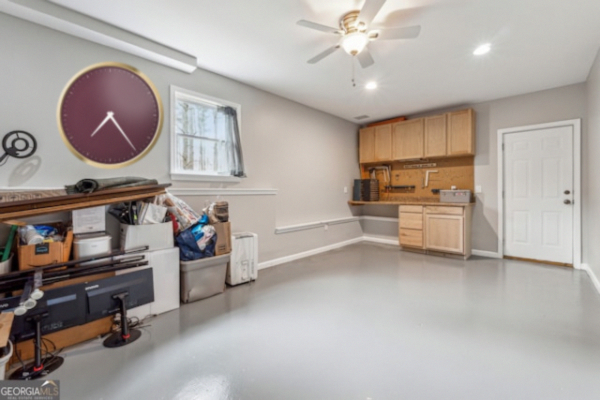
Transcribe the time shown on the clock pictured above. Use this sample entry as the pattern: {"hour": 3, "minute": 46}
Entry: {"hour": 7, "minute": 24}
